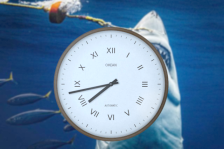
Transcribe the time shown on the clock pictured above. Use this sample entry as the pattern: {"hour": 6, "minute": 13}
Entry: {"hour": 7, "minute": 43}
